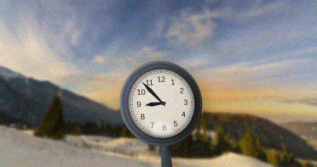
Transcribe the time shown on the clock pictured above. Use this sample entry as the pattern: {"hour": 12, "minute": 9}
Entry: {"hour": 8, "minute": 53}
